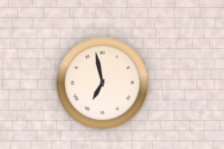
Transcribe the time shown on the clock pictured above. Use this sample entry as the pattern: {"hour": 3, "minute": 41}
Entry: {"hour": 6, "minute": 58}
